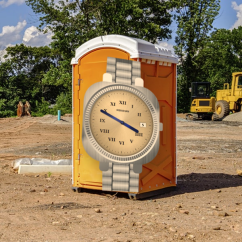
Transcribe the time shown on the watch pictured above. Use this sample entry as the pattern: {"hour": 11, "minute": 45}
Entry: {"hour": 3, "minute": 49}
